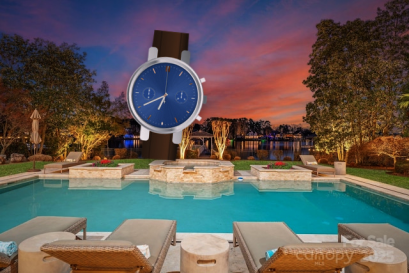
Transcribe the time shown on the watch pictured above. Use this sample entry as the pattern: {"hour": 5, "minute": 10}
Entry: {"hour": 6, "minute": 40}
